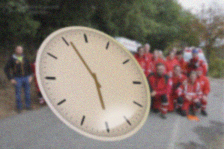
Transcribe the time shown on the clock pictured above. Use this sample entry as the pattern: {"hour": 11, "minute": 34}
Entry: {"hour": 5, "minute": 56}
